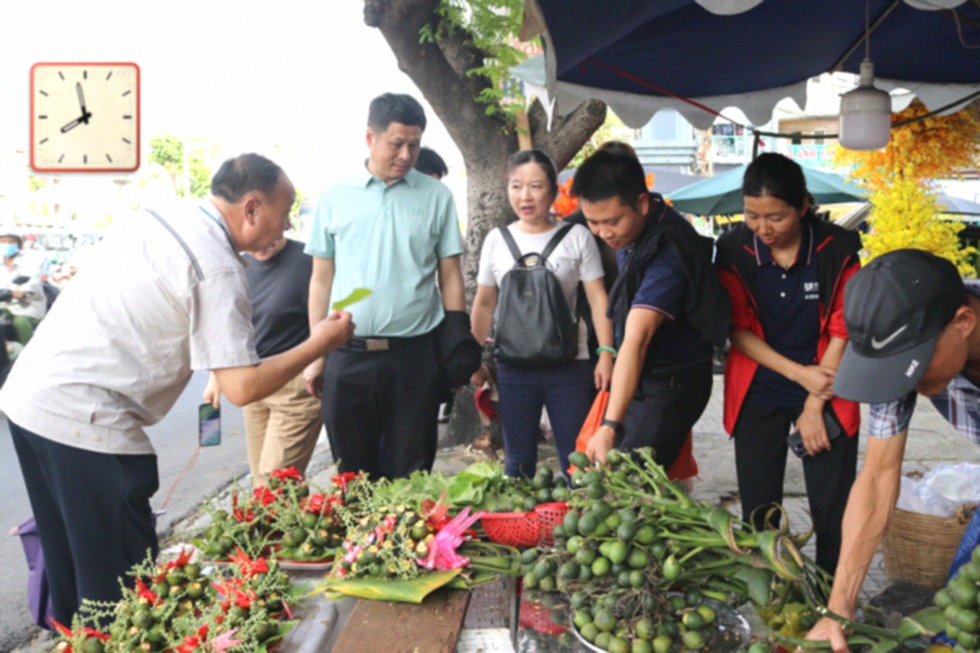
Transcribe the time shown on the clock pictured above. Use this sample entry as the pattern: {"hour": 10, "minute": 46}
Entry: {"hour": 7, "minute": 58}
